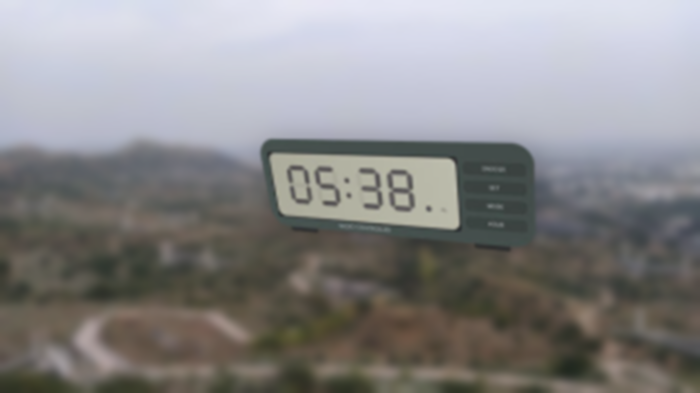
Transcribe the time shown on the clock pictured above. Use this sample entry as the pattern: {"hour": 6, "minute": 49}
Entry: {"hour": 5, "minute": 38}
